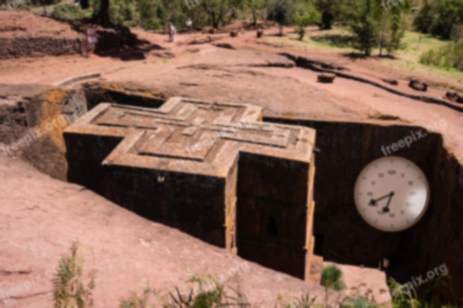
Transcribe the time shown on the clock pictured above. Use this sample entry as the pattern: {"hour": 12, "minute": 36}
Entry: {"hour": 6, "minute": 41}
